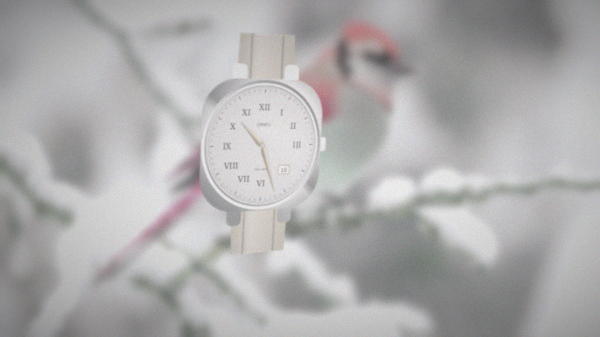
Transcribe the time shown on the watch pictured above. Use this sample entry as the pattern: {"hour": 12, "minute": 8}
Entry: {"hour": 10, "minute": 27}
